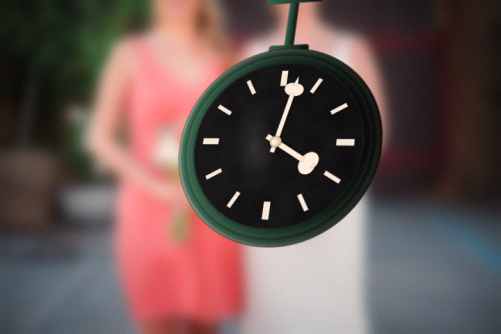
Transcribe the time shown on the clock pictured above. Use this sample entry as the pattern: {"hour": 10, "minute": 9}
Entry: {"hour": 4, "minute": 2}
